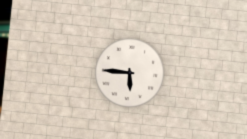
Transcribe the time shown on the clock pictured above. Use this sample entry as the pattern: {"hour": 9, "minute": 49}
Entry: {"hour": 5, "minute": 45}
